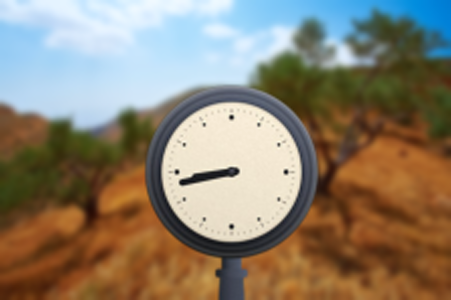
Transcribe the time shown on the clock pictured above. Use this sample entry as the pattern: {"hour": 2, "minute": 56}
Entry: {"hour": 8, "minute": 43}
